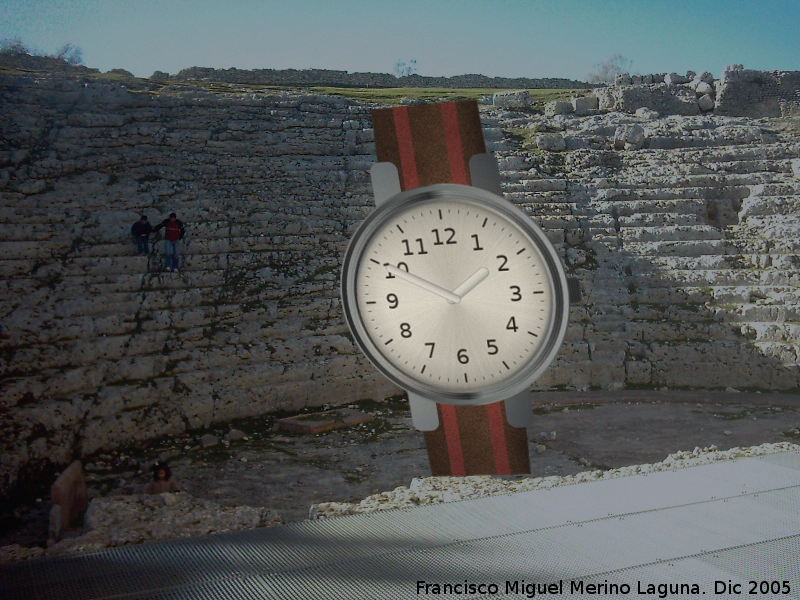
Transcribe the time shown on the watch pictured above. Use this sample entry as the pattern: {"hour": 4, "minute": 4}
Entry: {"hour": 1, "minute": 50}
